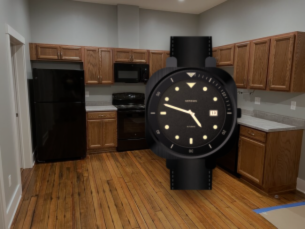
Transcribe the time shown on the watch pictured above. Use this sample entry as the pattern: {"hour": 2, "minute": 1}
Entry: {"hour": 4, "minute": 48}
